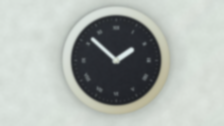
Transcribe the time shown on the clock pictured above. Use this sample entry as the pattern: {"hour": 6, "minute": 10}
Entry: {"hour": 1, "minute": 52}
